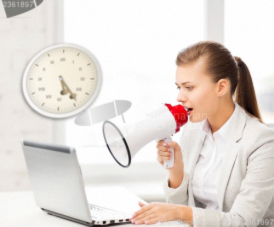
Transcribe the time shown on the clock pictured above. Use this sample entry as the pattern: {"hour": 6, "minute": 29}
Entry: {"hour": 5, "minute": 24}
